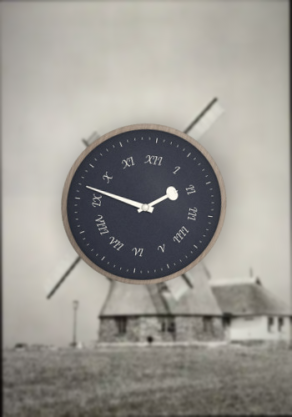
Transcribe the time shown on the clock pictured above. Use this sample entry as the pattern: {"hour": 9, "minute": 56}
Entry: {"hour": 1, "minute": 47}
